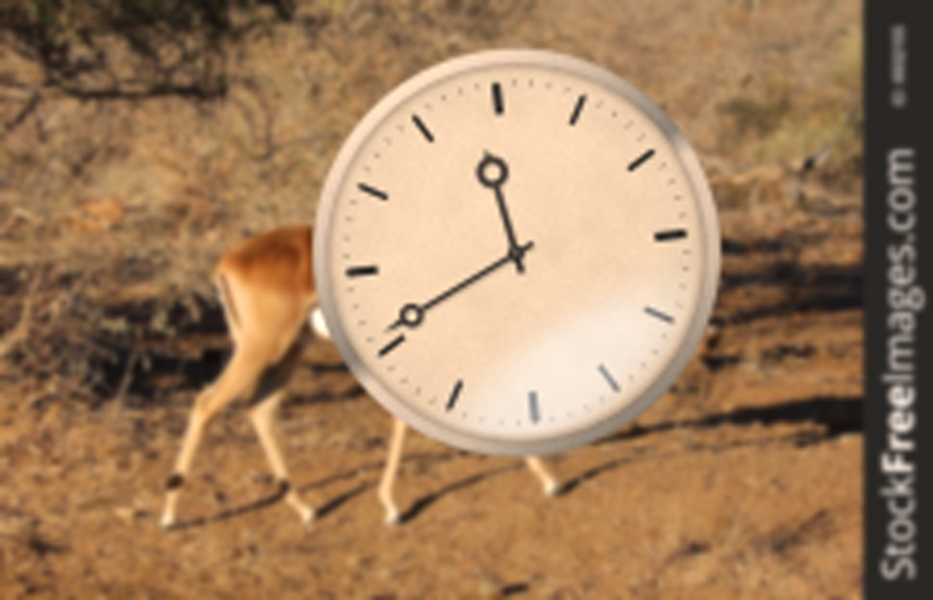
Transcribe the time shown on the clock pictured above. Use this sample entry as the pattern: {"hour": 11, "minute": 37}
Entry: {"hour": 11, "minute": 41}
